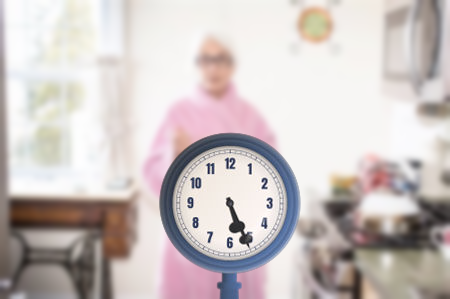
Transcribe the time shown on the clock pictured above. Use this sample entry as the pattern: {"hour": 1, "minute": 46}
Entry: {"hour": 5, "minute": 26}
